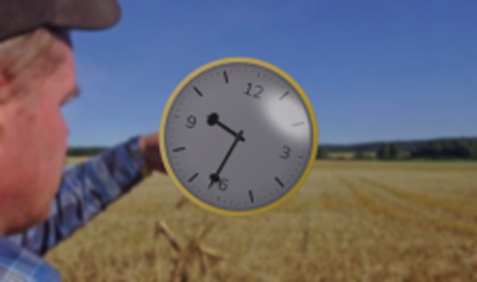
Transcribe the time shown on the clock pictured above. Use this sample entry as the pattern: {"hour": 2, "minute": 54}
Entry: {"hour": 9, "minute": 32}
